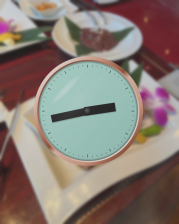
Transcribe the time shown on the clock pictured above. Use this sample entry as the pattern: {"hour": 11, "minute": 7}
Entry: {"hour": 2, "minute": 43}
